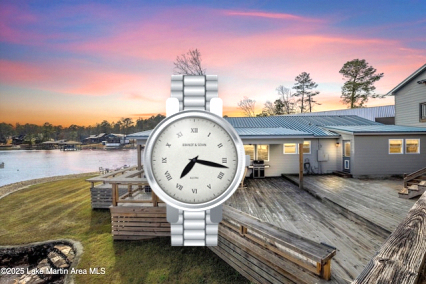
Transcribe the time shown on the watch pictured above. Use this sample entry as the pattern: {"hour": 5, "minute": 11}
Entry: {"hour": 7, "minute": 17}
